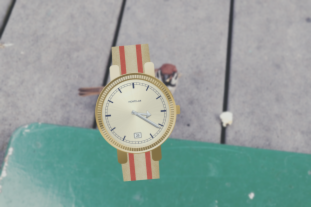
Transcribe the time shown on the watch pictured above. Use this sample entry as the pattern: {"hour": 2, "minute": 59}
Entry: {"hour": 3, "minute": 21}
